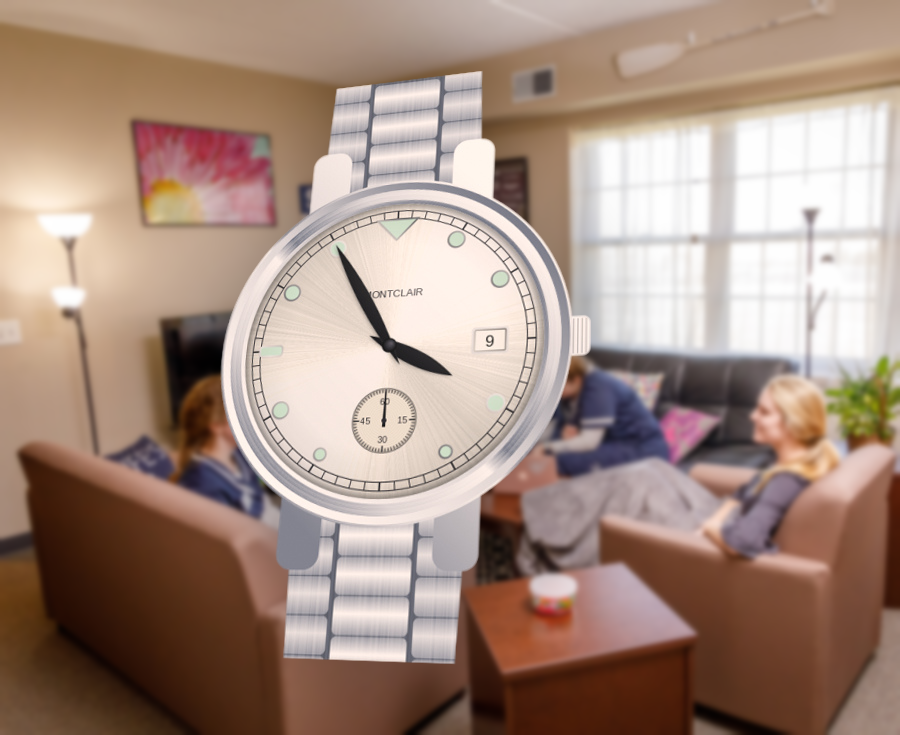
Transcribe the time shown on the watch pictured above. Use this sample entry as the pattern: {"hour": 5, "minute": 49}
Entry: {"hour": 3, "minute": 55}
